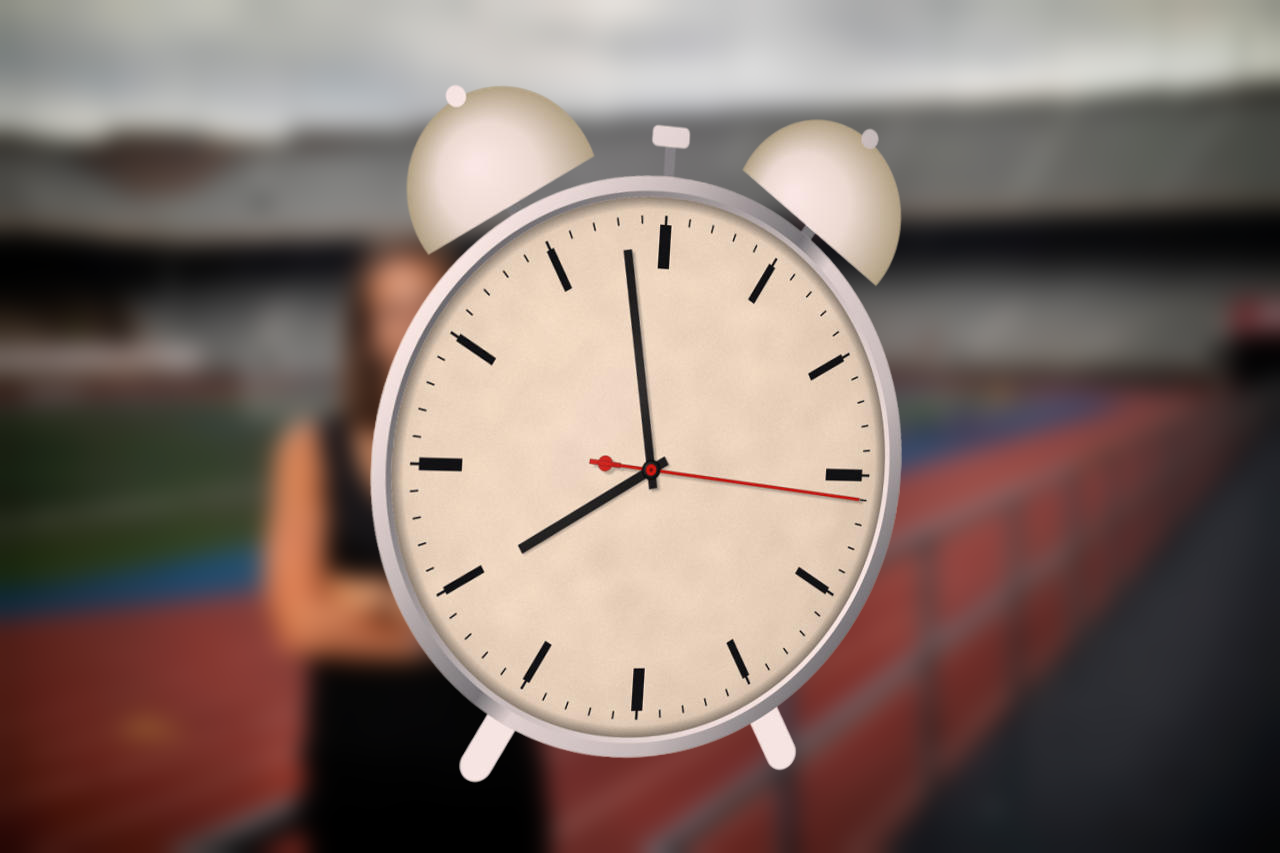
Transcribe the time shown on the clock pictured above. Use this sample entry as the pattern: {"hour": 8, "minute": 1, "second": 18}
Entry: {"hour": 7, "minute": 58, "second": 16}
